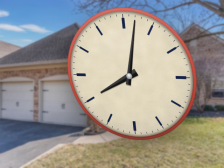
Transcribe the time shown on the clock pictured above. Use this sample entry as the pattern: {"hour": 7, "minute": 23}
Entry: {"hour": 8, "minute": 2}
